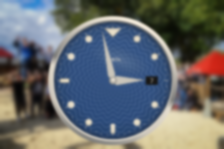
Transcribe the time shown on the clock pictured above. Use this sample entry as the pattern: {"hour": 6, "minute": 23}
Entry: {"hour": 2, "minute": 58}
